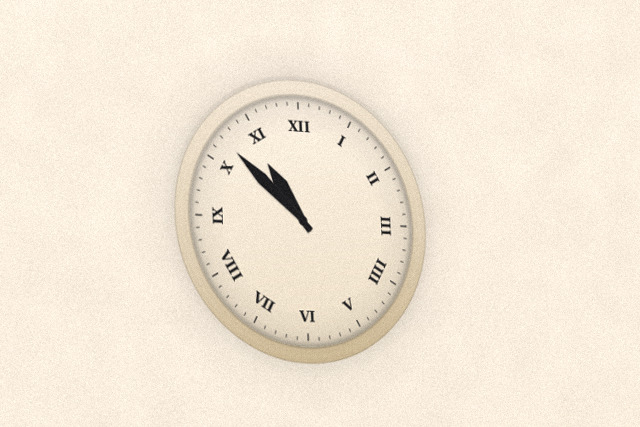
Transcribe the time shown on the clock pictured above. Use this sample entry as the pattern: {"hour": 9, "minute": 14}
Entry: {"hour": 10, "minute": 52}
